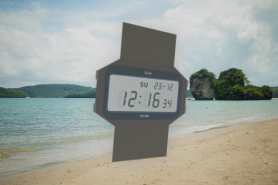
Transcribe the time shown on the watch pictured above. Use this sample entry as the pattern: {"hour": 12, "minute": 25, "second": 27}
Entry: {"hour": 12, "minute": 16, "second": 34}
